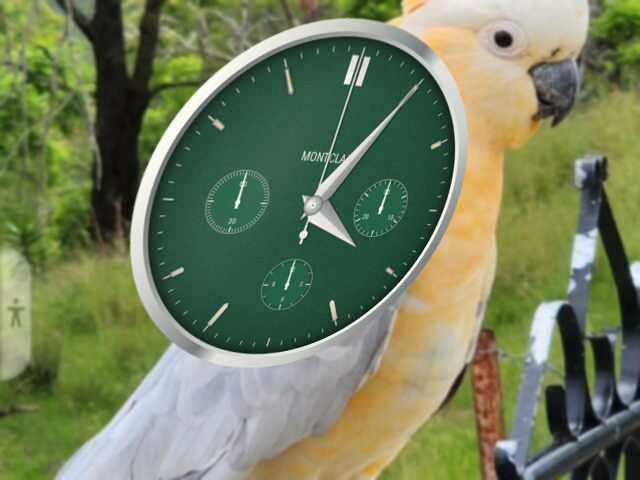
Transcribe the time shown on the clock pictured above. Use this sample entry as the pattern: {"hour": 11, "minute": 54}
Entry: {"hour": 4, "minute": 5}
